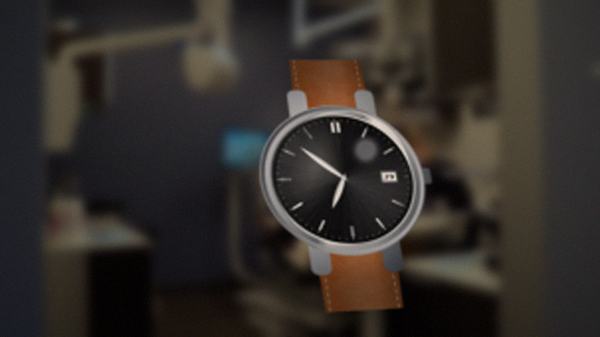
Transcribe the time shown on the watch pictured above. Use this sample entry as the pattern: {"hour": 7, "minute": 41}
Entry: {"hour": 6, "minute": 52}
